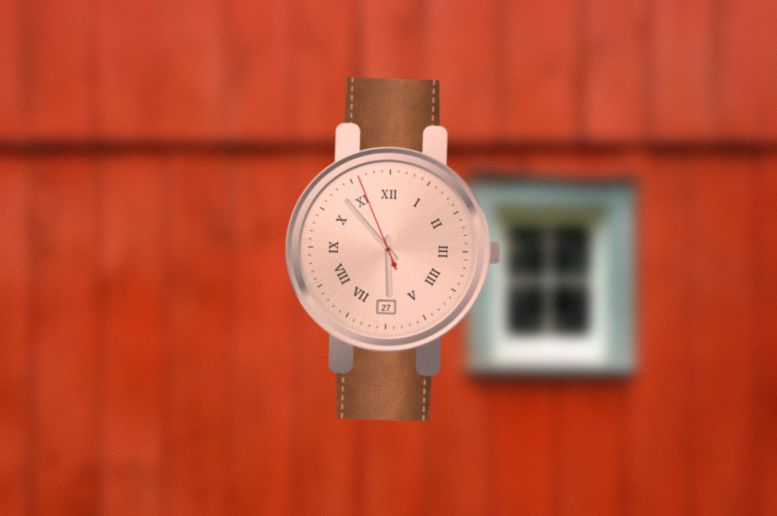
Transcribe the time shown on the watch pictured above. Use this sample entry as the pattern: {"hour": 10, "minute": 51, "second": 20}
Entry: {"hour": 5, "minute": 52, "second": 56}
